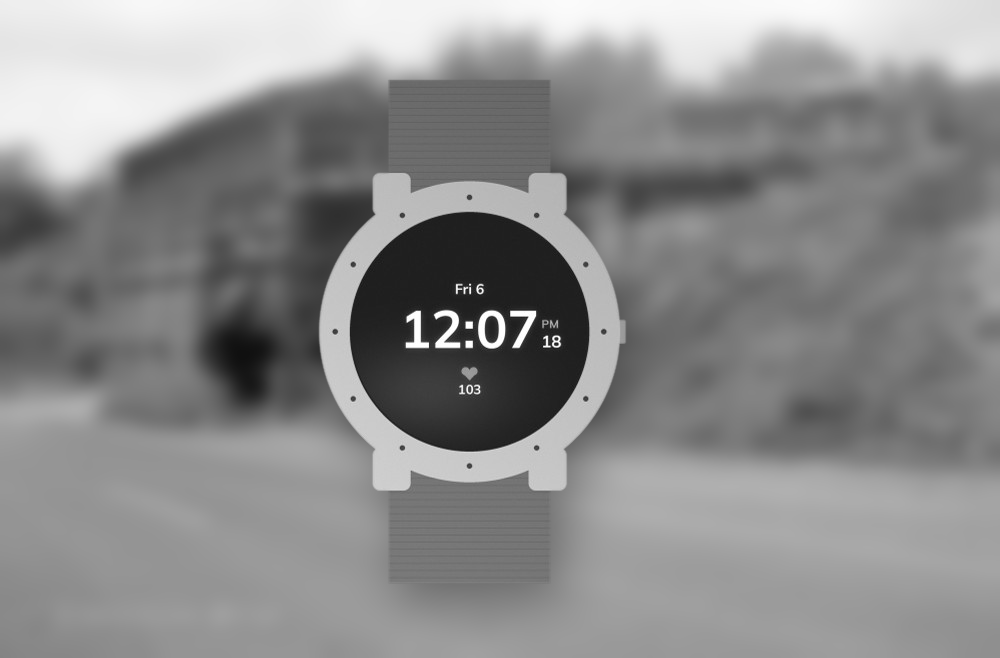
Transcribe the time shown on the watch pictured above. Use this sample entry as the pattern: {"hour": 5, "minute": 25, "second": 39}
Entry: {"hour": 12, "minute": 7, "second": 18}
